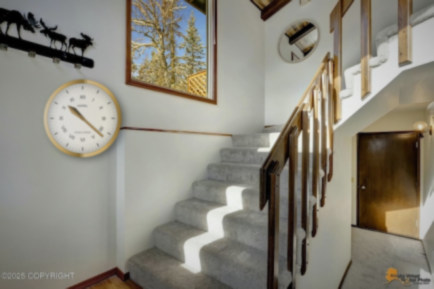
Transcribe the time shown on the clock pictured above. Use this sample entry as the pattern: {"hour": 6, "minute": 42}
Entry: {"hour": 10, "minute": 22}
